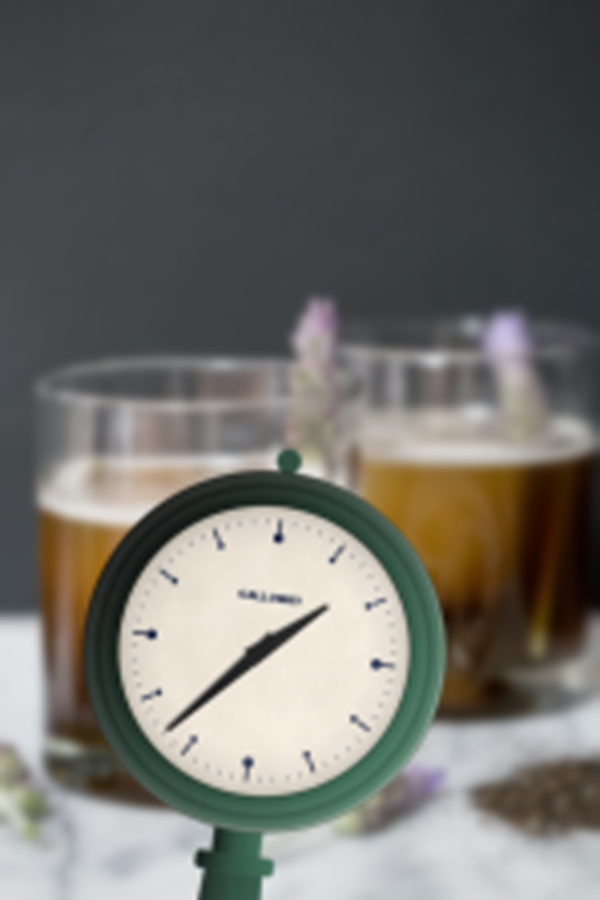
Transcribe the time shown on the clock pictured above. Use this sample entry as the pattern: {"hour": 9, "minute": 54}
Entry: {"hour": 1, "minute": 37}
